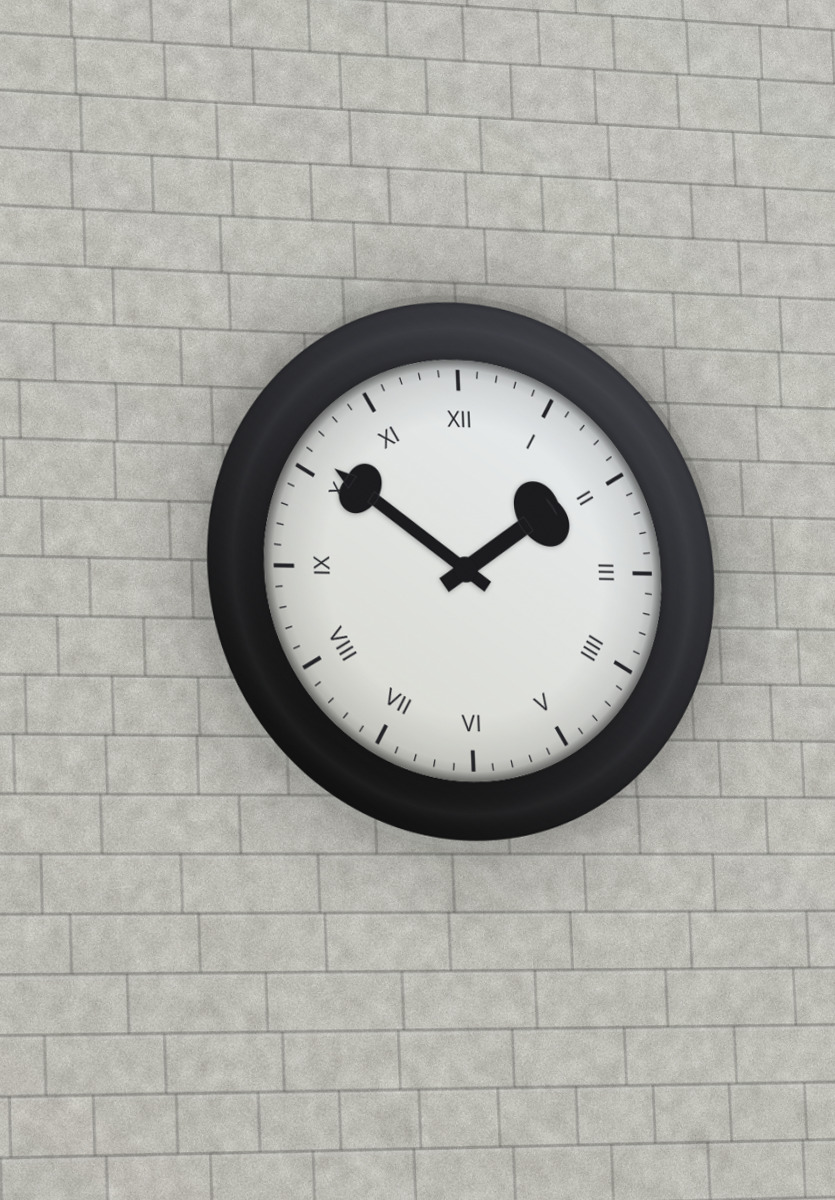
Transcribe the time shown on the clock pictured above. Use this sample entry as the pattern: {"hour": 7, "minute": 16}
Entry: {"hour": 1, "minute": 51}
